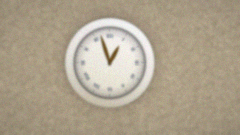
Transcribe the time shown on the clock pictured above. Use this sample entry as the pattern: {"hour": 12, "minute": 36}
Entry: {"hour": 12, "minute": 57}
